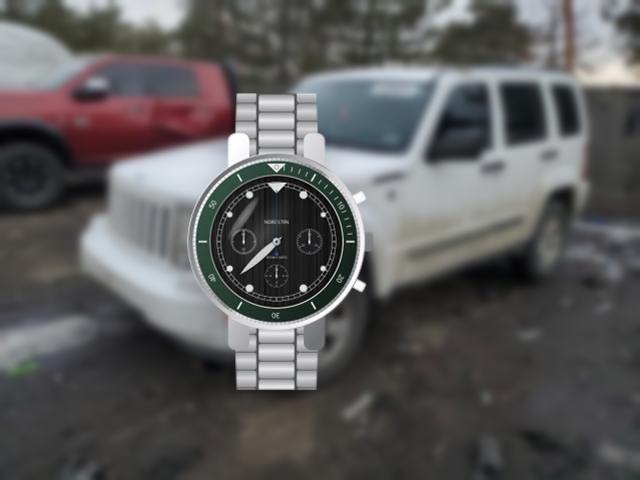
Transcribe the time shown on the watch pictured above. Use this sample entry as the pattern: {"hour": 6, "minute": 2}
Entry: {"hour": 7, "minute": 38}
